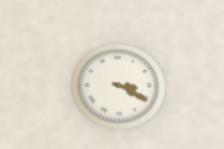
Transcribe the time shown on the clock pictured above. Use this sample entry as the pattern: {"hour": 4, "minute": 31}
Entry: {"hour": 3, "minute": 20}
